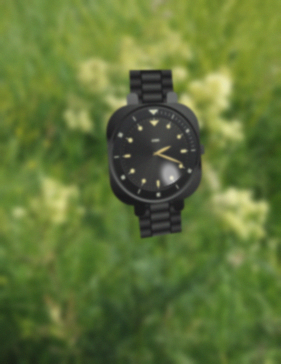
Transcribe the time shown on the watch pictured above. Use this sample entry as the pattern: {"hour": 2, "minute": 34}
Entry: {"hour": 2, "minute": 19}
